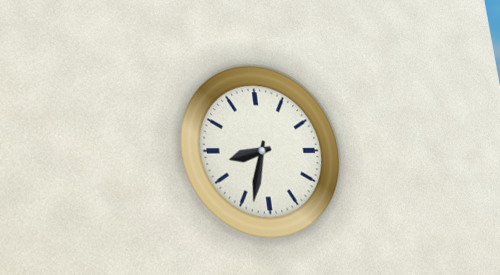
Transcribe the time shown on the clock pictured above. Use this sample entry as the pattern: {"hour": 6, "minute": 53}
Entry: {"hour": 8, "minute": 33}
